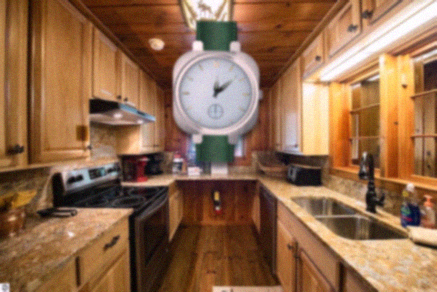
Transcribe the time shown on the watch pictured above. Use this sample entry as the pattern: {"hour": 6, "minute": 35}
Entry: {"hour": 12, "minute": 8}
